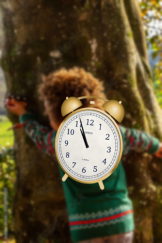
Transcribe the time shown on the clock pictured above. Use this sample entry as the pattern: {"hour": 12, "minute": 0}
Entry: {"hour": 10, "minute": 56}
